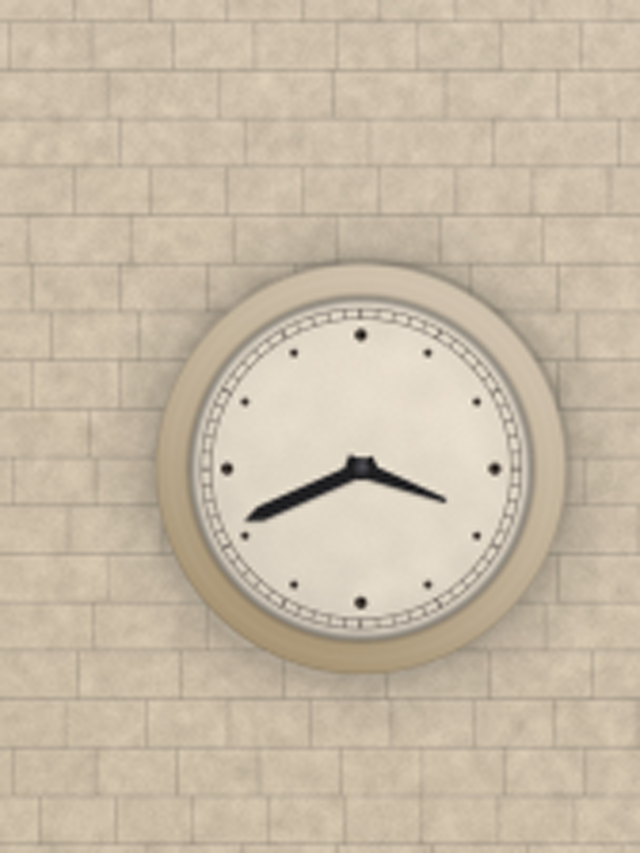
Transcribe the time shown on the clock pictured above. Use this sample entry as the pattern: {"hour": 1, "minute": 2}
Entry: {"hour": 3, "minute": 41}
